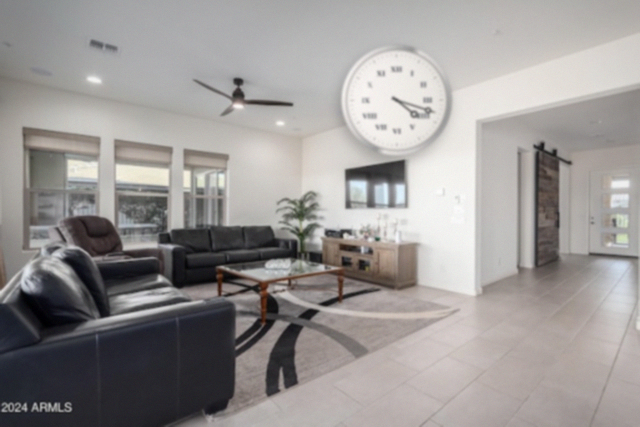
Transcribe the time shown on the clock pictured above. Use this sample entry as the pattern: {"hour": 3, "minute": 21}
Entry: {"hour": 4, "minute": 18}
